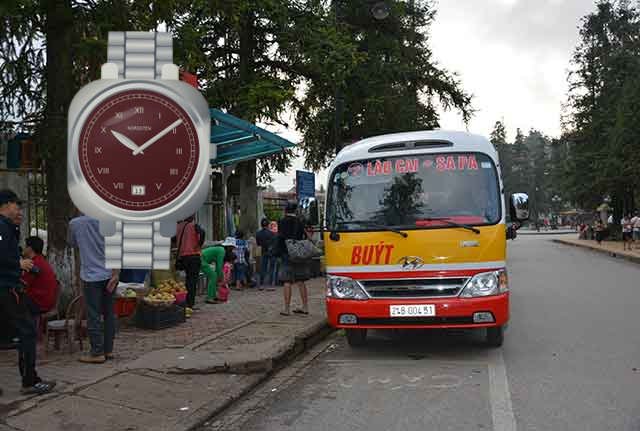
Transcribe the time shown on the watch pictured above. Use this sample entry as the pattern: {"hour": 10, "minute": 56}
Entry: {"hour": 10, "minute": 9}
